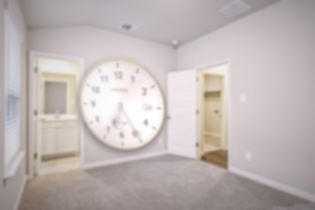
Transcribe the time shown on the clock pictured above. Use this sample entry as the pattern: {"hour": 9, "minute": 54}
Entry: {"hour": 6, "minute": 25}
